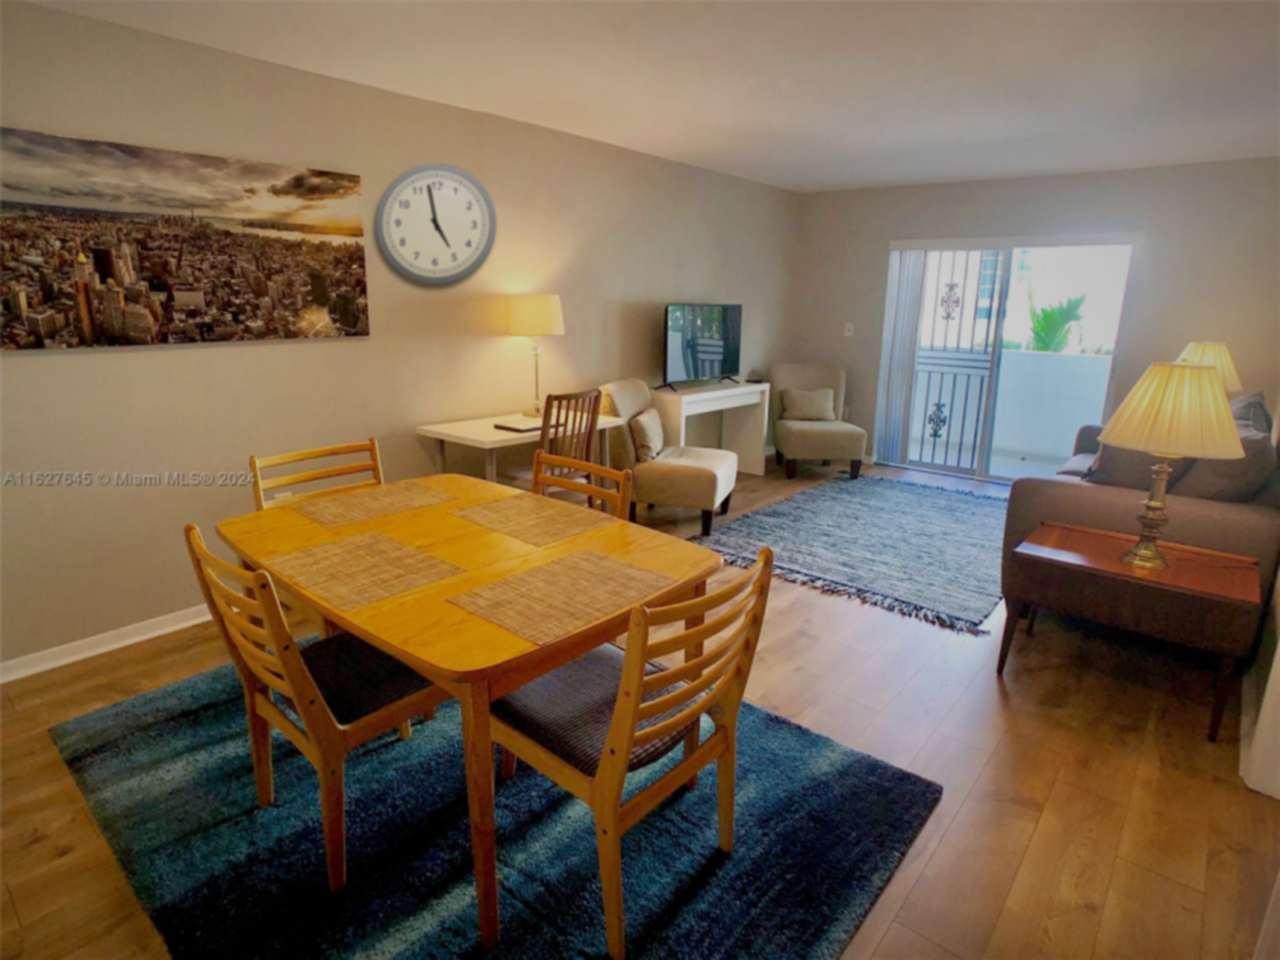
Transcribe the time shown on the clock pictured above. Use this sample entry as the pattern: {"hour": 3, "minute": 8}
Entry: {"hour": 4, "minute": 58}
